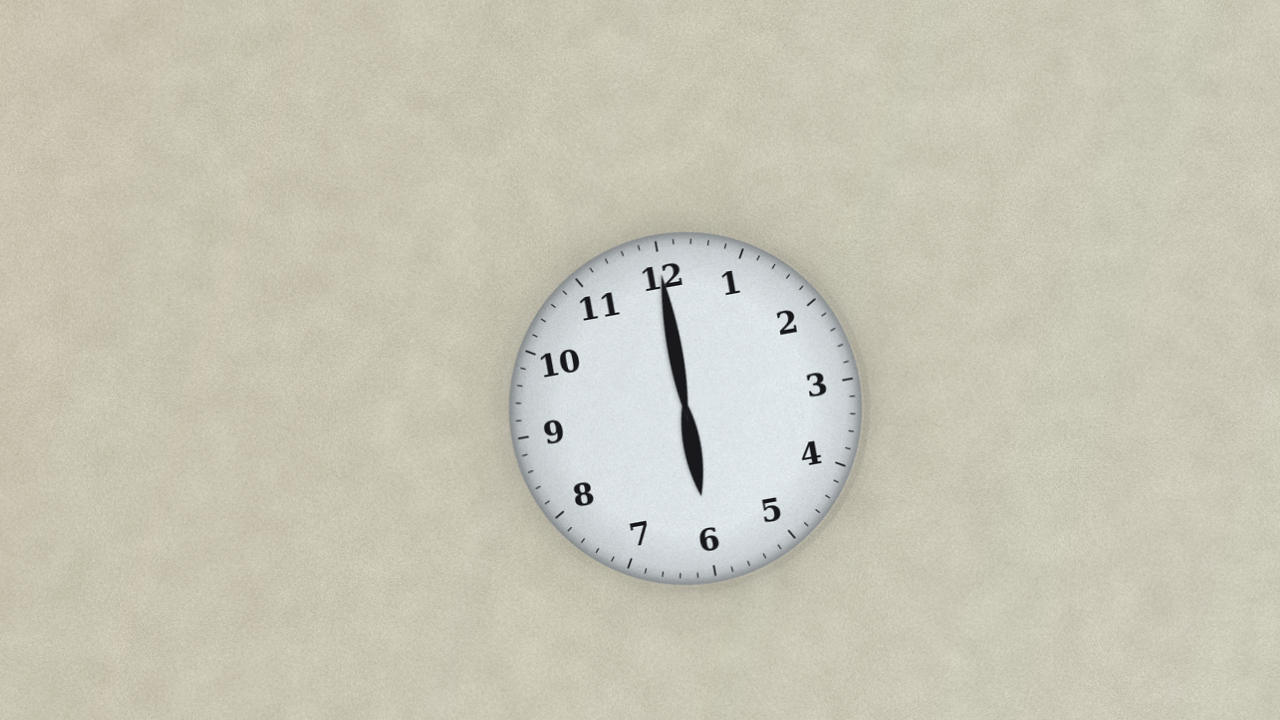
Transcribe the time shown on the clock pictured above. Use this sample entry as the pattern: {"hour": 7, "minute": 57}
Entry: {"hour": 6, "minute": 0}
